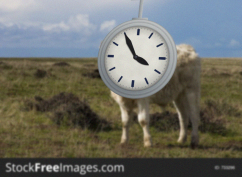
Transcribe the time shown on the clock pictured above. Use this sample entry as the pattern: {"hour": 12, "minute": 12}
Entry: {"hour": 3, "minute": 55}
